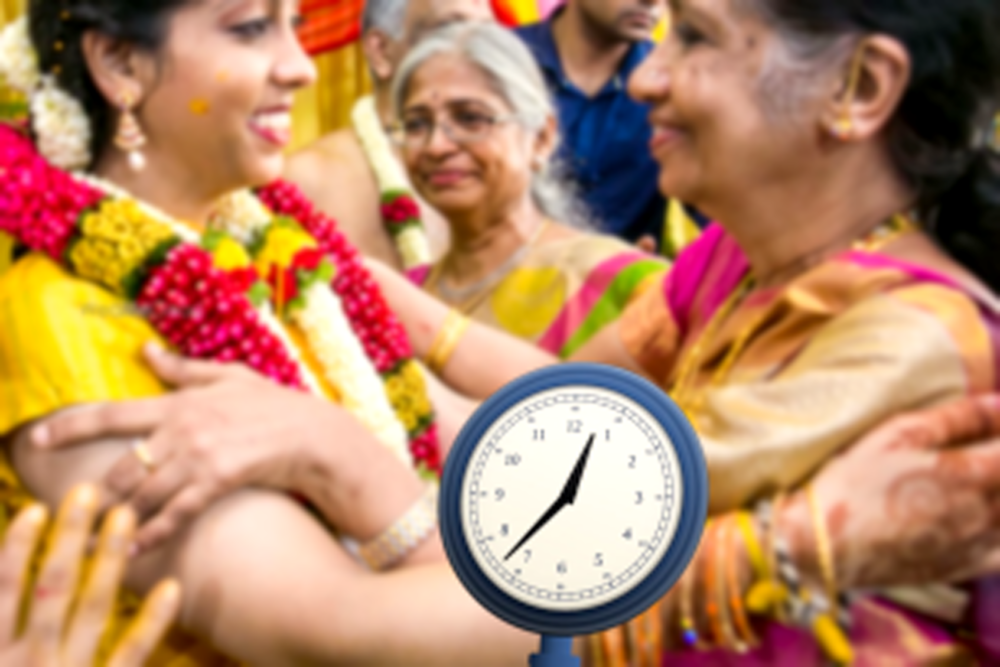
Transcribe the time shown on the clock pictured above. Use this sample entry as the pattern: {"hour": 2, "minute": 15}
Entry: {"hour": 12, "minute": 37}
